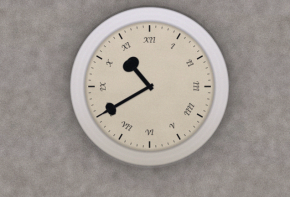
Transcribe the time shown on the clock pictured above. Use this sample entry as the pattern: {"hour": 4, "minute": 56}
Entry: {"hour": 10, "minute": 40}
